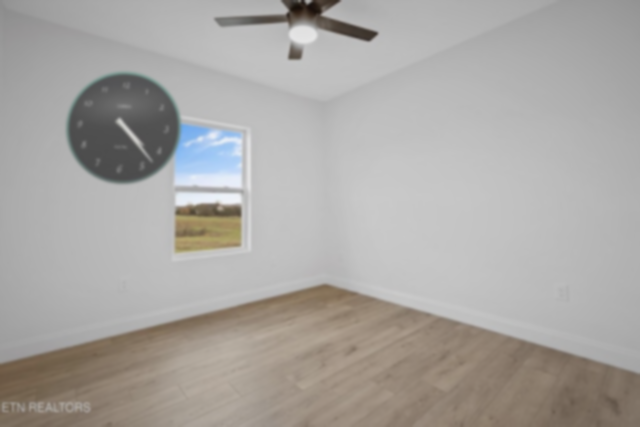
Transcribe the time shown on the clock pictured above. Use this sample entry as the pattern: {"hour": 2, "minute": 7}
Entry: {"hour": 4, "minute": 23}
